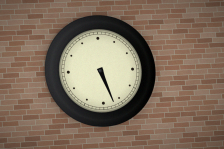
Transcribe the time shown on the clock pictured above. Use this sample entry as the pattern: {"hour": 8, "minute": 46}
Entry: {"hour": 5, "minute": 27}
